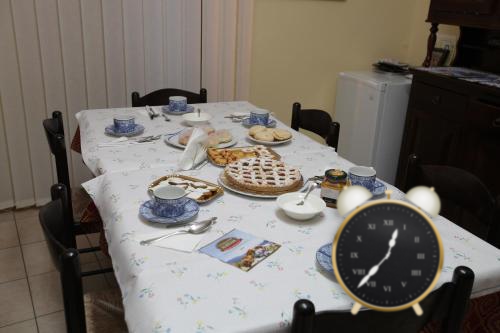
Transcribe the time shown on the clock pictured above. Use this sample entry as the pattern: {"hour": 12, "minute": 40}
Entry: {"hour": 12, "minute": 37}
